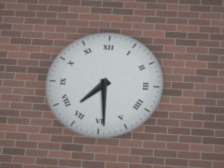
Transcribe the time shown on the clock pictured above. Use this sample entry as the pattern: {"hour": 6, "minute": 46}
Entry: {"hour": 7, "minute": 29}
